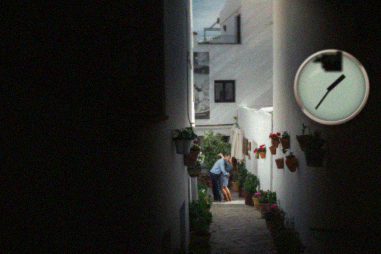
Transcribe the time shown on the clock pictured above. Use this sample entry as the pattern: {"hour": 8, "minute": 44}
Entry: {"hour": 1, "minute": 36}
